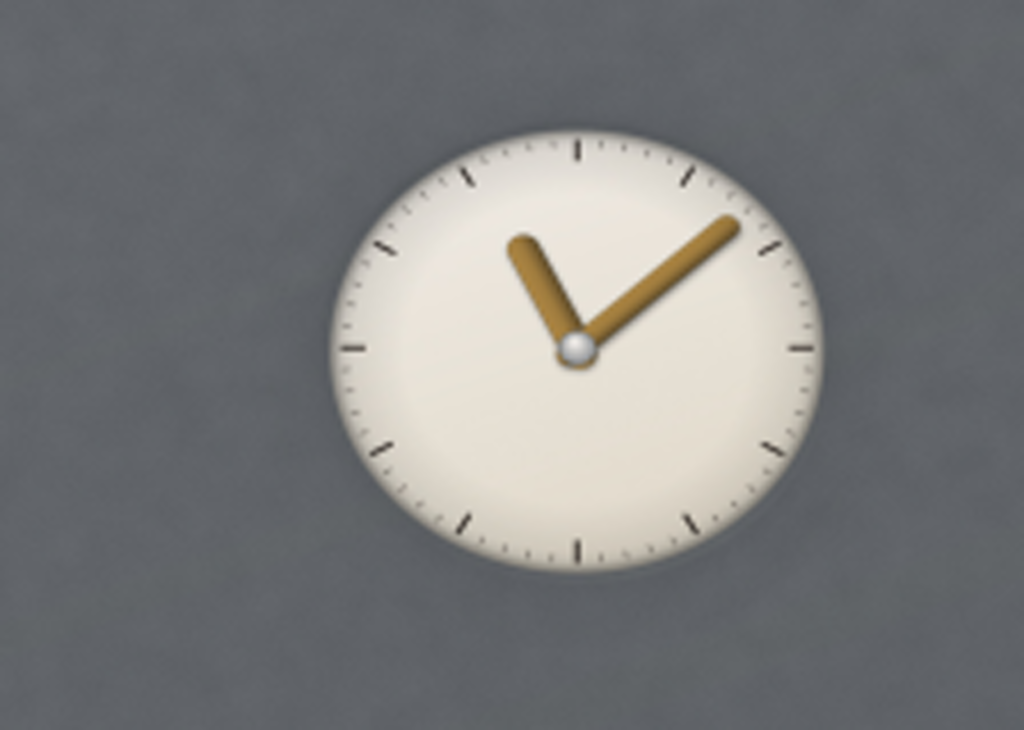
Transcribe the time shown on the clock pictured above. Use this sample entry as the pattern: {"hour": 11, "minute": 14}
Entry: {"hour": 11, "minute": 8}
